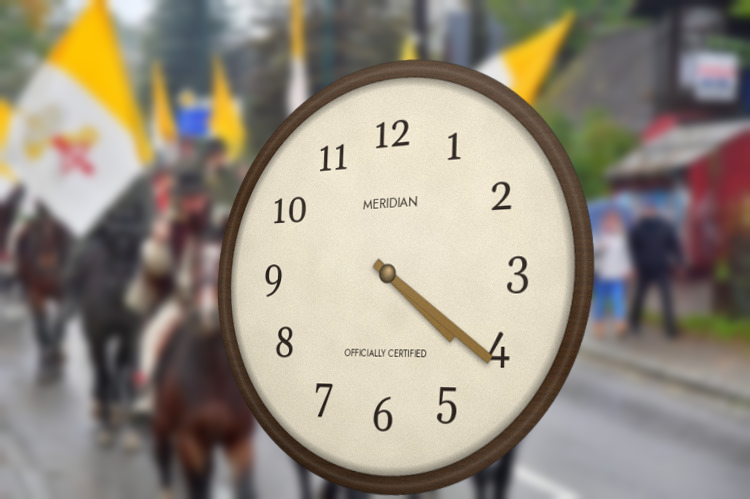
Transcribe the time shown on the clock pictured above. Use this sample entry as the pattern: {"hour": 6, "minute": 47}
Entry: {"hour": 4, "minute": 21}
